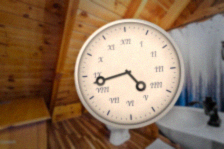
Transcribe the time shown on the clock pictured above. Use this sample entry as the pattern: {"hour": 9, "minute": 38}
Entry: {"hour": 4, "minute": 43}
